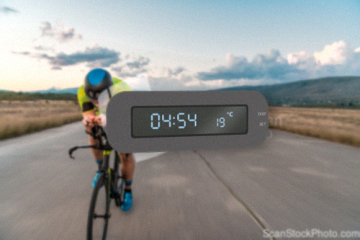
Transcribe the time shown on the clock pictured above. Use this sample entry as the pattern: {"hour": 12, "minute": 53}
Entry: {"hour": 4, "minute": 54}
